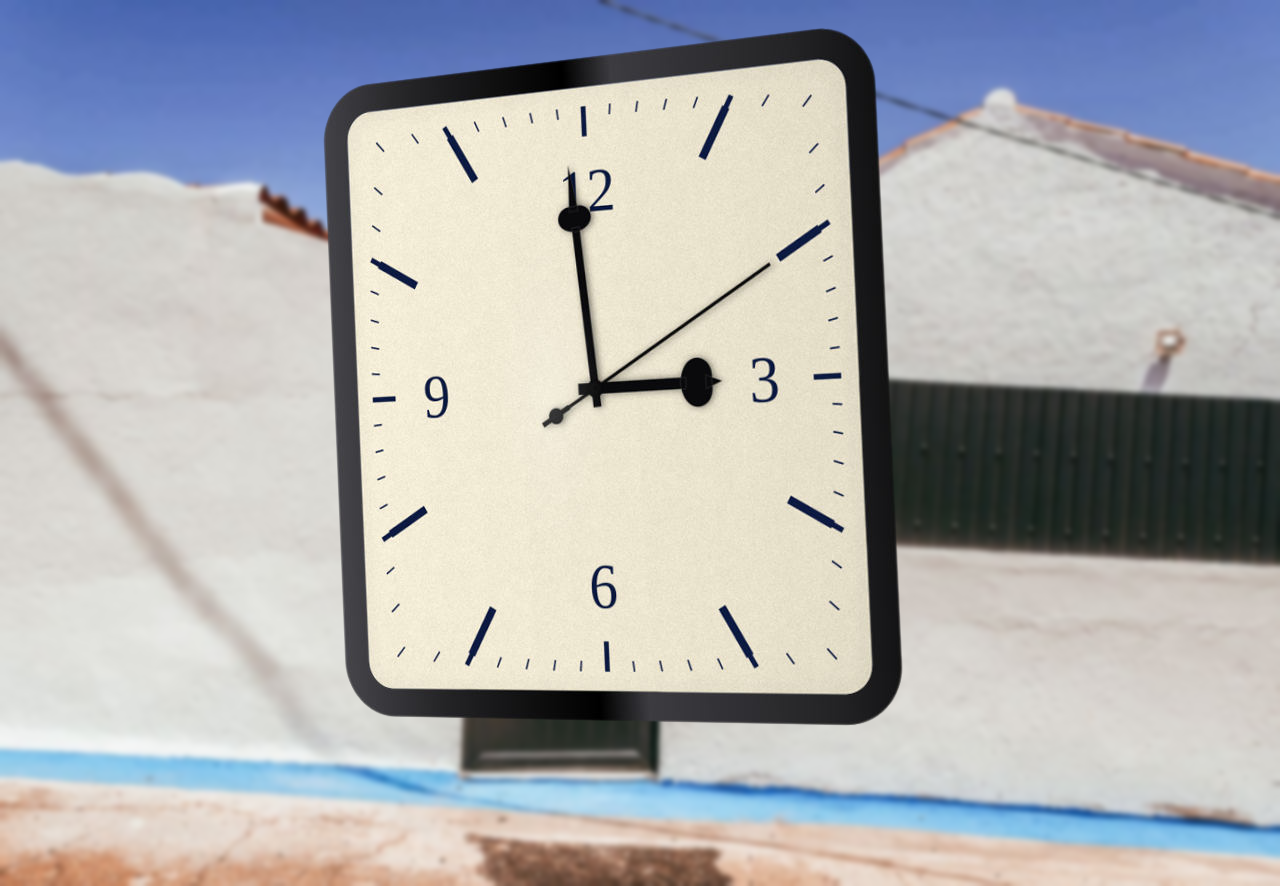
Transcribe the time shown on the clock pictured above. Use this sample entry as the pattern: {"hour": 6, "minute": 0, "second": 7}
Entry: {"hour": 2, "minute": 59, "second": 10}
